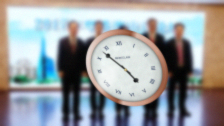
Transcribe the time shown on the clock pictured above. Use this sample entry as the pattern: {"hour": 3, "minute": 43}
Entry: {"hour": 4, "minute": 53}
